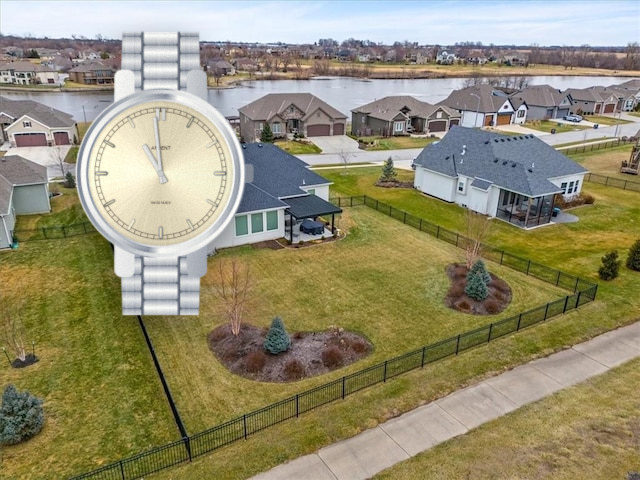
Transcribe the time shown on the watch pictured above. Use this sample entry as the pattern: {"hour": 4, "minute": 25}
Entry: {"hour": 10, "minute": 59}
